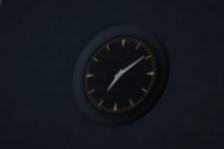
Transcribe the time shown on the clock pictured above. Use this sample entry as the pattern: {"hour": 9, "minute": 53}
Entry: {"hour": 7, "minute": 9}
